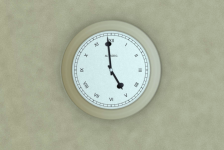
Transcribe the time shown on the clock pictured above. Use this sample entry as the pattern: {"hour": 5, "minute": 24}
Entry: {"hour": 4, "minute": 59}
